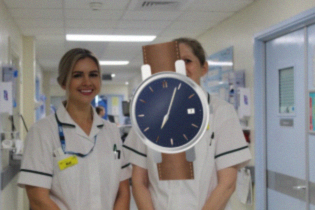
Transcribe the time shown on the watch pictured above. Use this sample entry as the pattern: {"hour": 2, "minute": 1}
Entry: {"hour": 7, "minute": 4}
